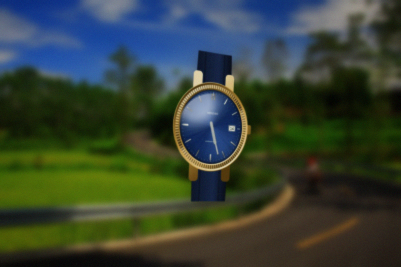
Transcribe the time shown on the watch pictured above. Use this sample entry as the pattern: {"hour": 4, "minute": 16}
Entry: {"hour": 5, "minute": 27}
